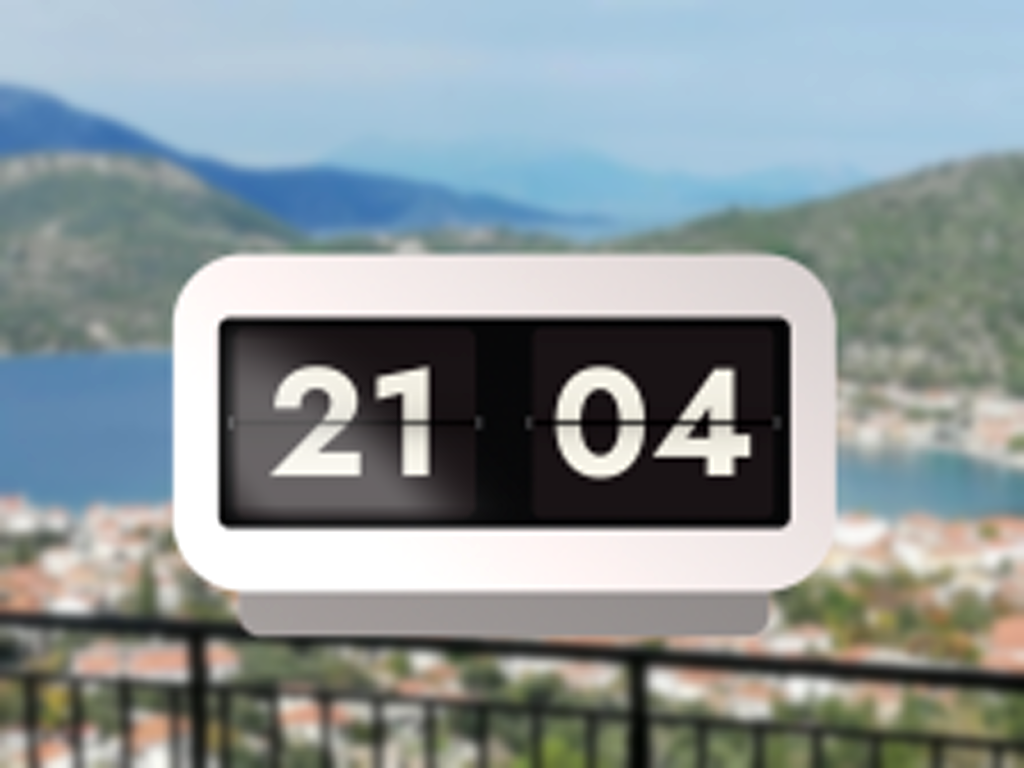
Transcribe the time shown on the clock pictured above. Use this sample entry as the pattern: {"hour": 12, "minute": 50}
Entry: {"hour": 21, "minute": 4}
